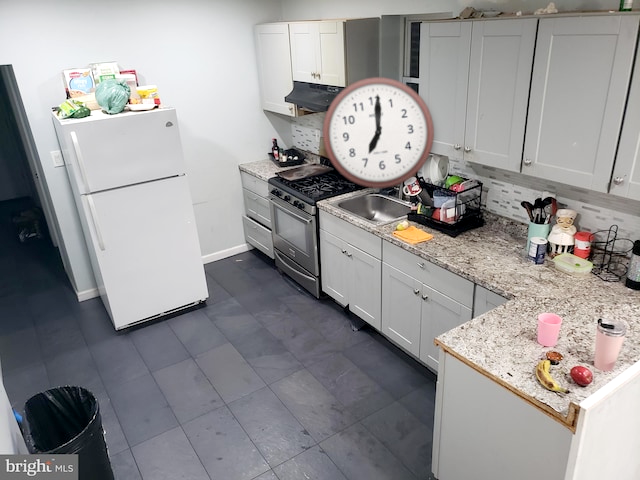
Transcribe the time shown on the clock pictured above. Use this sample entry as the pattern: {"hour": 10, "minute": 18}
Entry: {"hour": 7, "minute": 1}
